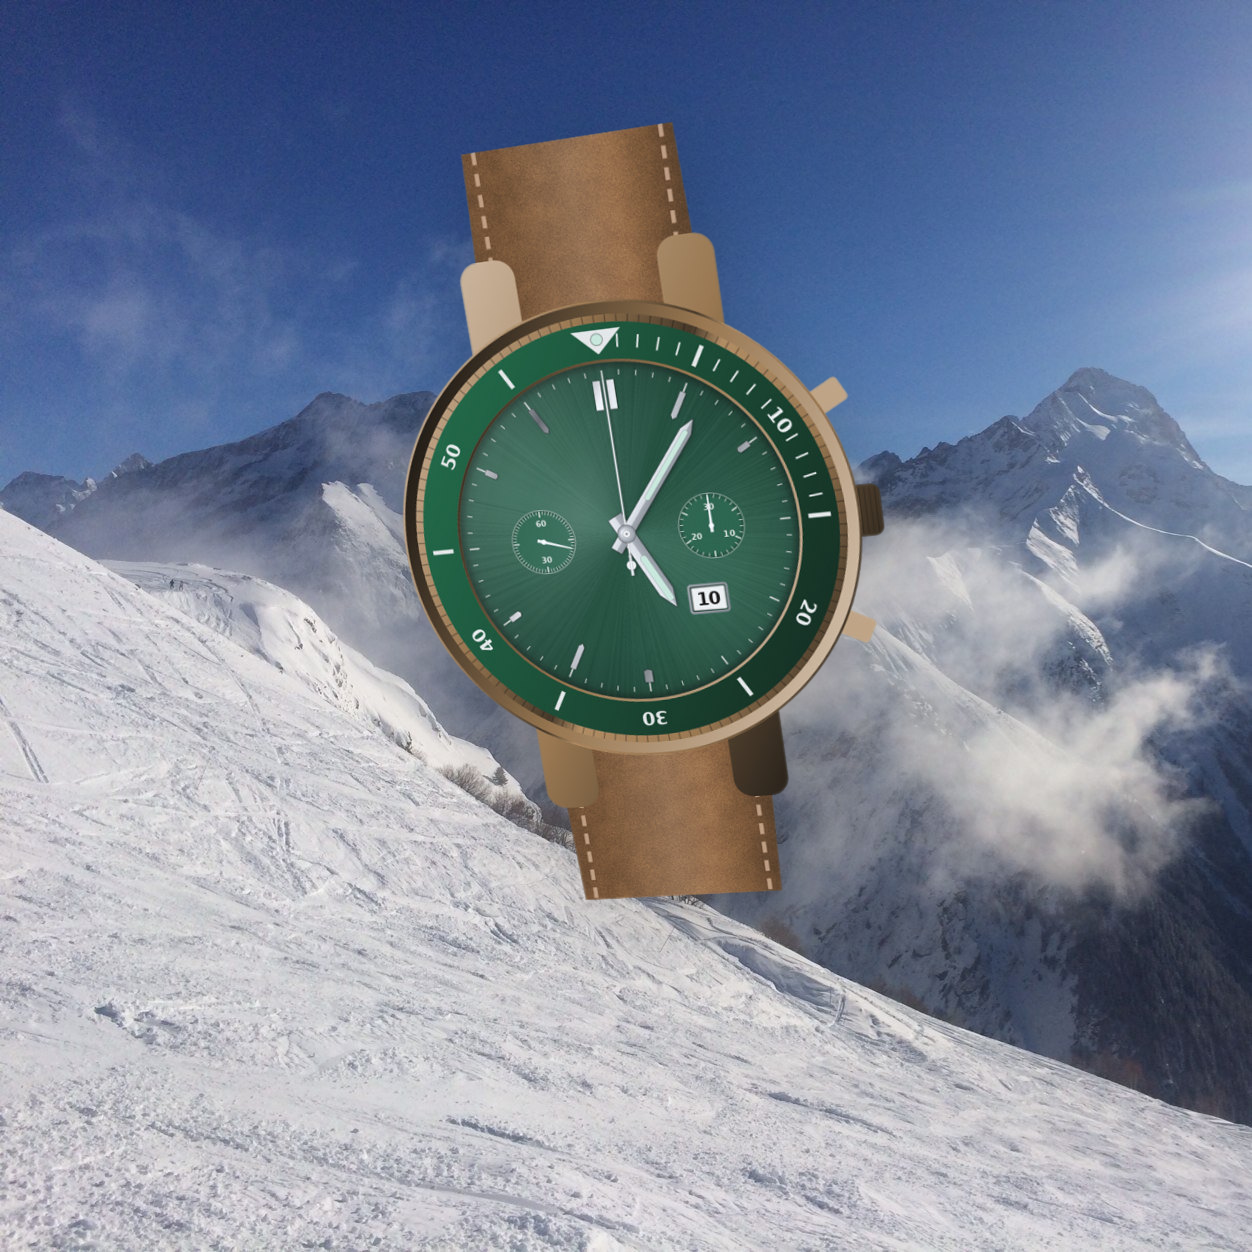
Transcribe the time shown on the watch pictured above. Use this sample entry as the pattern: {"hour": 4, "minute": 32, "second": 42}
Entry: {"hour": 5, "minute": 6, "second": 18}
